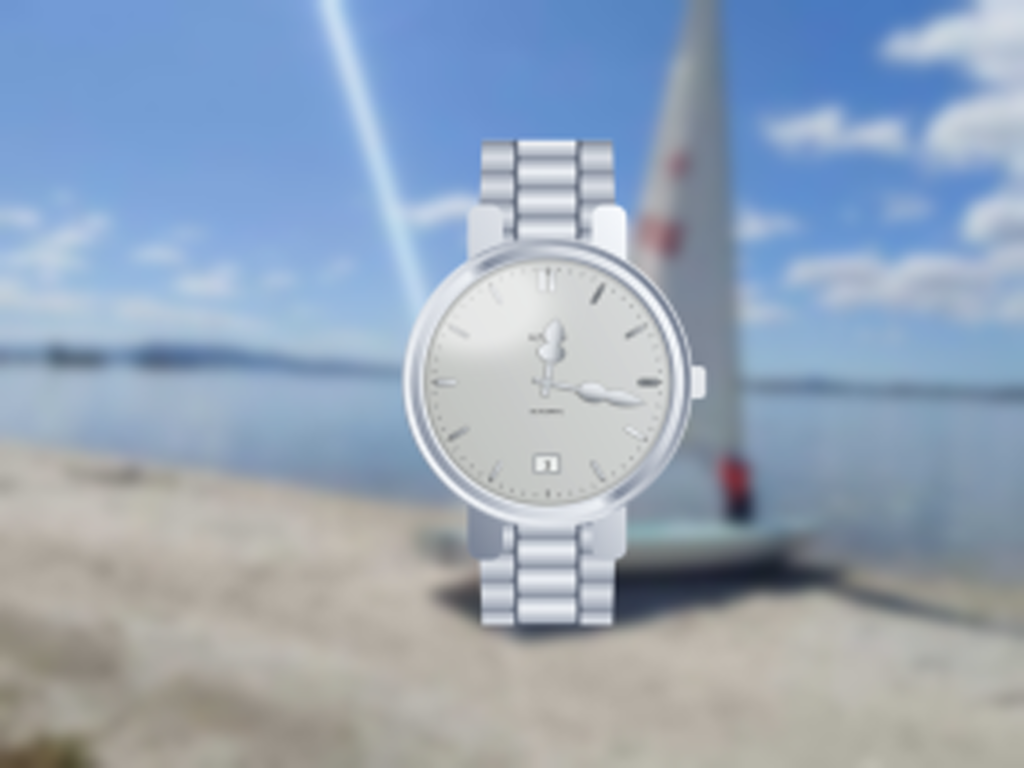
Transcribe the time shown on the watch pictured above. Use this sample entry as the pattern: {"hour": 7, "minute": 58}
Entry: {"hour": 12, "minute": 17}
